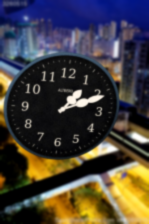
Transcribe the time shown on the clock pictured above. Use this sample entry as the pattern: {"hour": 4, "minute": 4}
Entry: {"hour": 1, "minute": 11}
